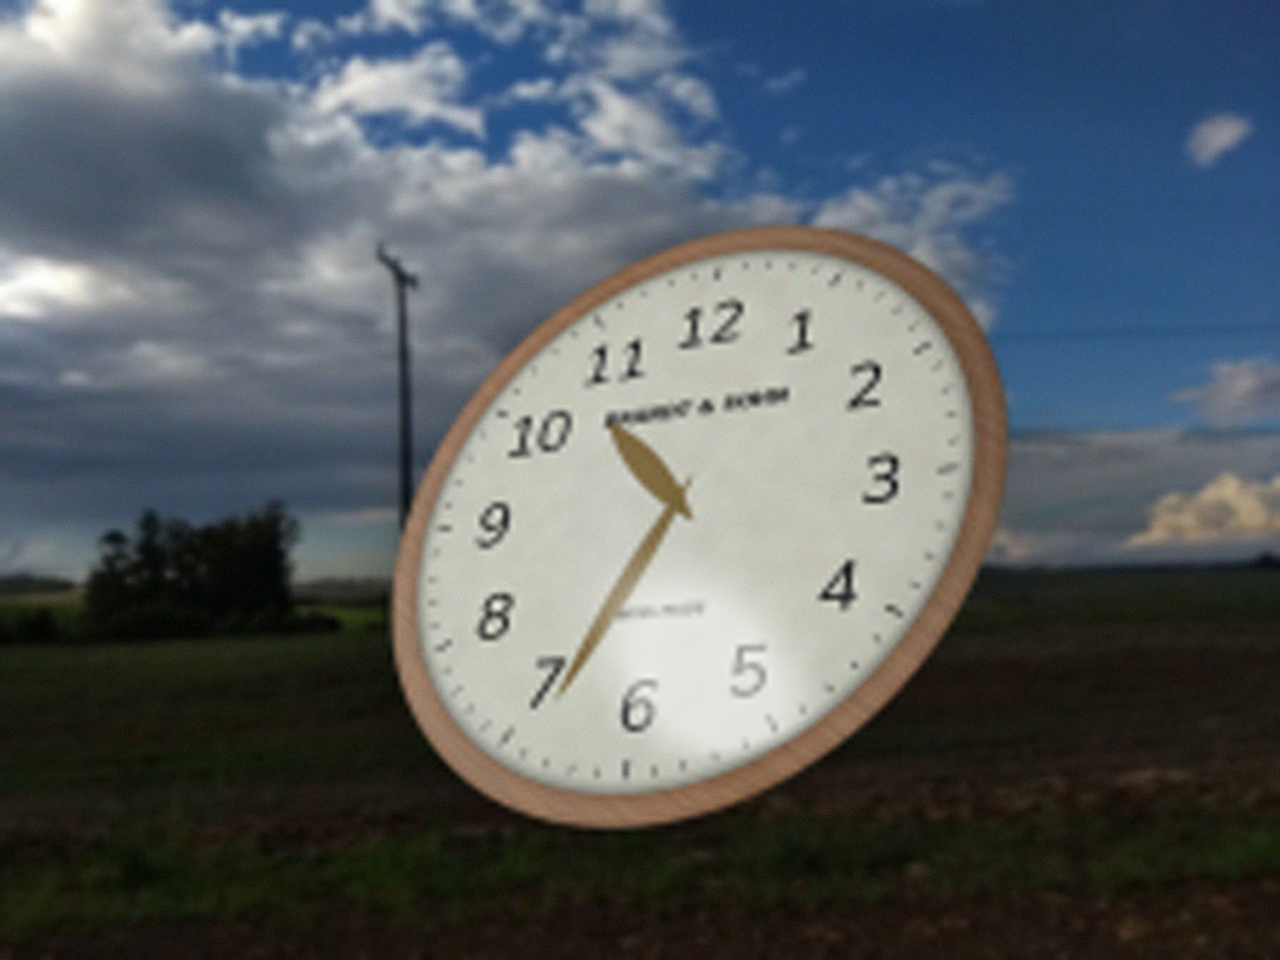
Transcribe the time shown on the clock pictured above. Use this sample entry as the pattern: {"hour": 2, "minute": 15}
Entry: {"hour": 10, "minute": 34}
